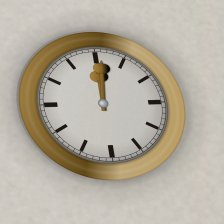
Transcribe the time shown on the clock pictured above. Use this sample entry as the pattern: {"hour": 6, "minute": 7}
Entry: {"hour": 12, "minute": 1}
